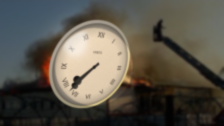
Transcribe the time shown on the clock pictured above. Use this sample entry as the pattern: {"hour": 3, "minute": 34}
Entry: {"hour": 7, "minute": 37}
